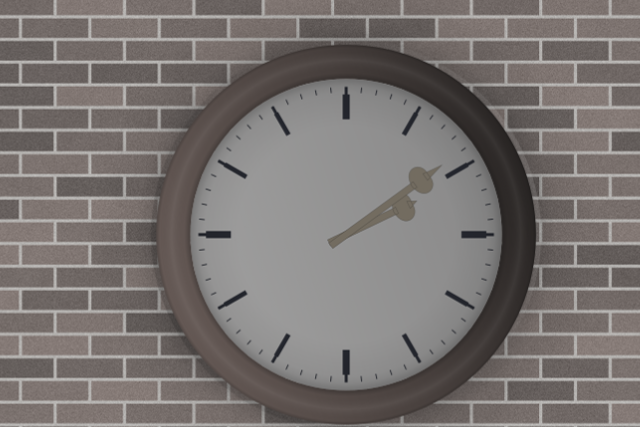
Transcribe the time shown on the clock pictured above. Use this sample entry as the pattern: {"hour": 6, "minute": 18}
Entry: {"hour": 2, "minute": 9}
